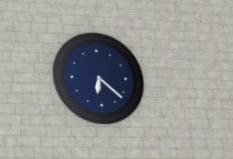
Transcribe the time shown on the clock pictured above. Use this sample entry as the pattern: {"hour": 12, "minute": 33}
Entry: {"hour": 6, "minute": 22}
